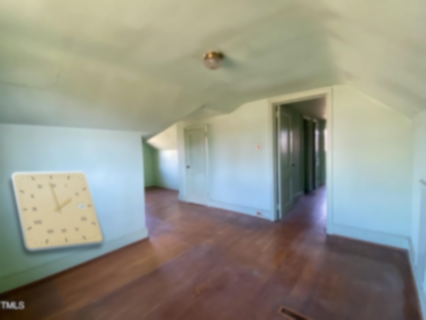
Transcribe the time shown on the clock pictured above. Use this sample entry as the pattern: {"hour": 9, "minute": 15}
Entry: {"hour": 1, "minute": 59}
